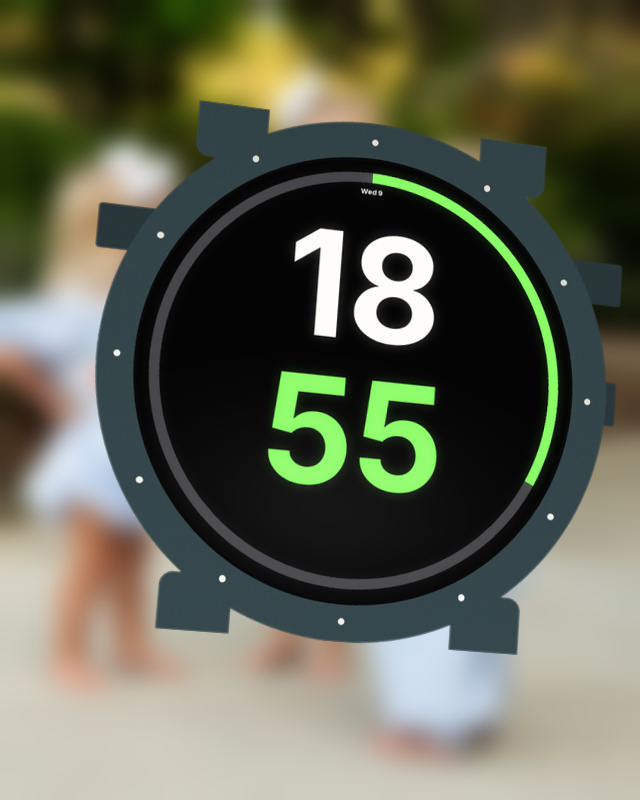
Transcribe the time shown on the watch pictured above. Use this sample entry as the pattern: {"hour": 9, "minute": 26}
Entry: {"hour": 18, "minute": 55}
